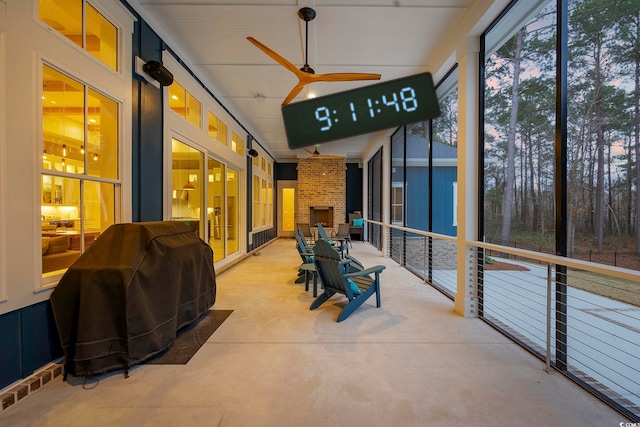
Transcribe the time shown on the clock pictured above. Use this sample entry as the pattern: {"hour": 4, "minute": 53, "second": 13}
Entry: {"hour": 9, "minute": 11, "second": 48}
